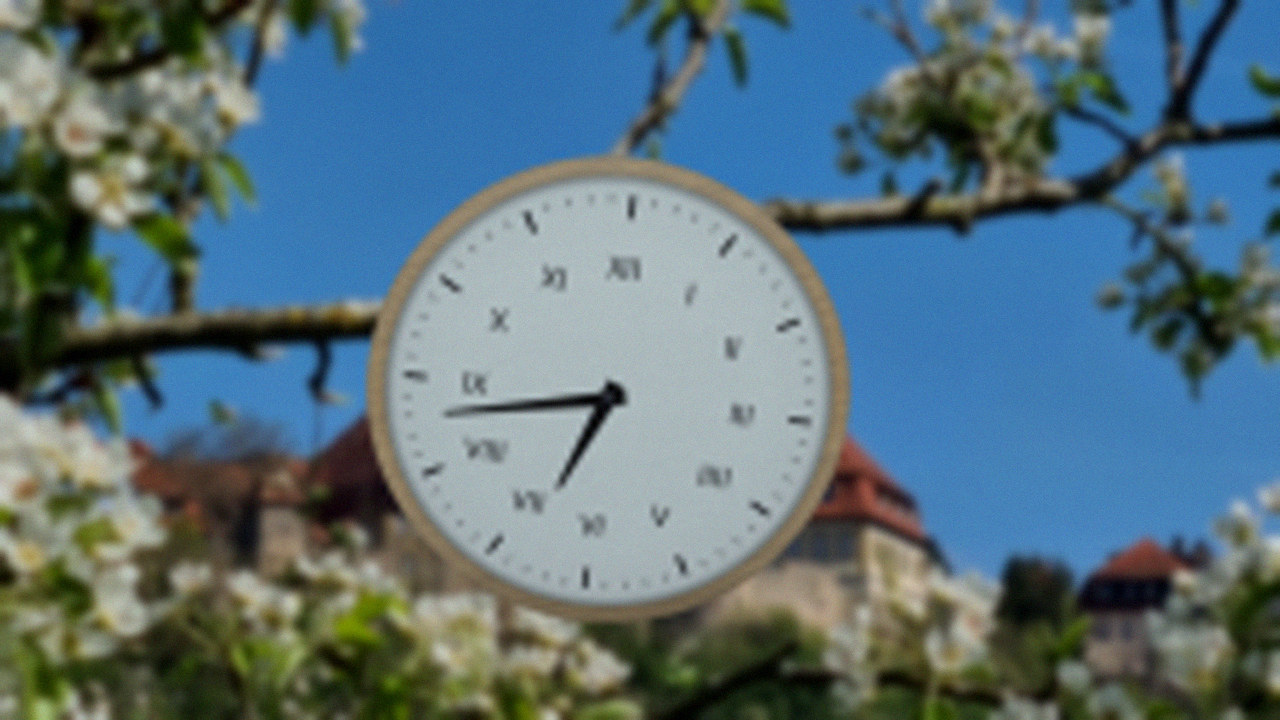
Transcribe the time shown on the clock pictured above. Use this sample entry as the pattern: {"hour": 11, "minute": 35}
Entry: {"hour": 6, "minute": 43}
